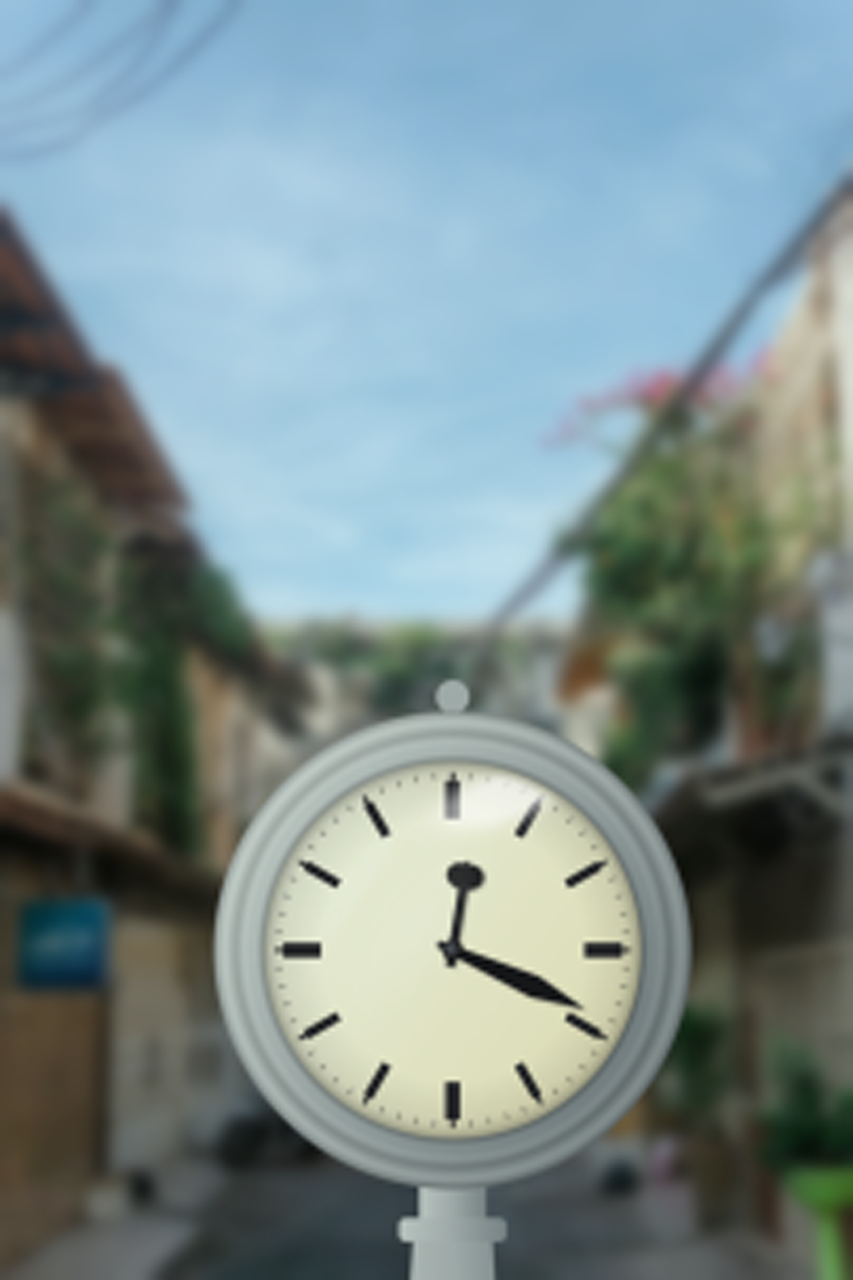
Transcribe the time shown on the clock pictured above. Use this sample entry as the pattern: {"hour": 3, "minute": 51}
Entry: {"hour": 12, "minute": 19}
